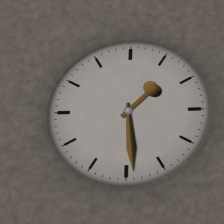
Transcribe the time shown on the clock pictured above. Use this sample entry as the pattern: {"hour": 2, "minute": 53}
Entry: {"hour": 1, "minute": 29}
